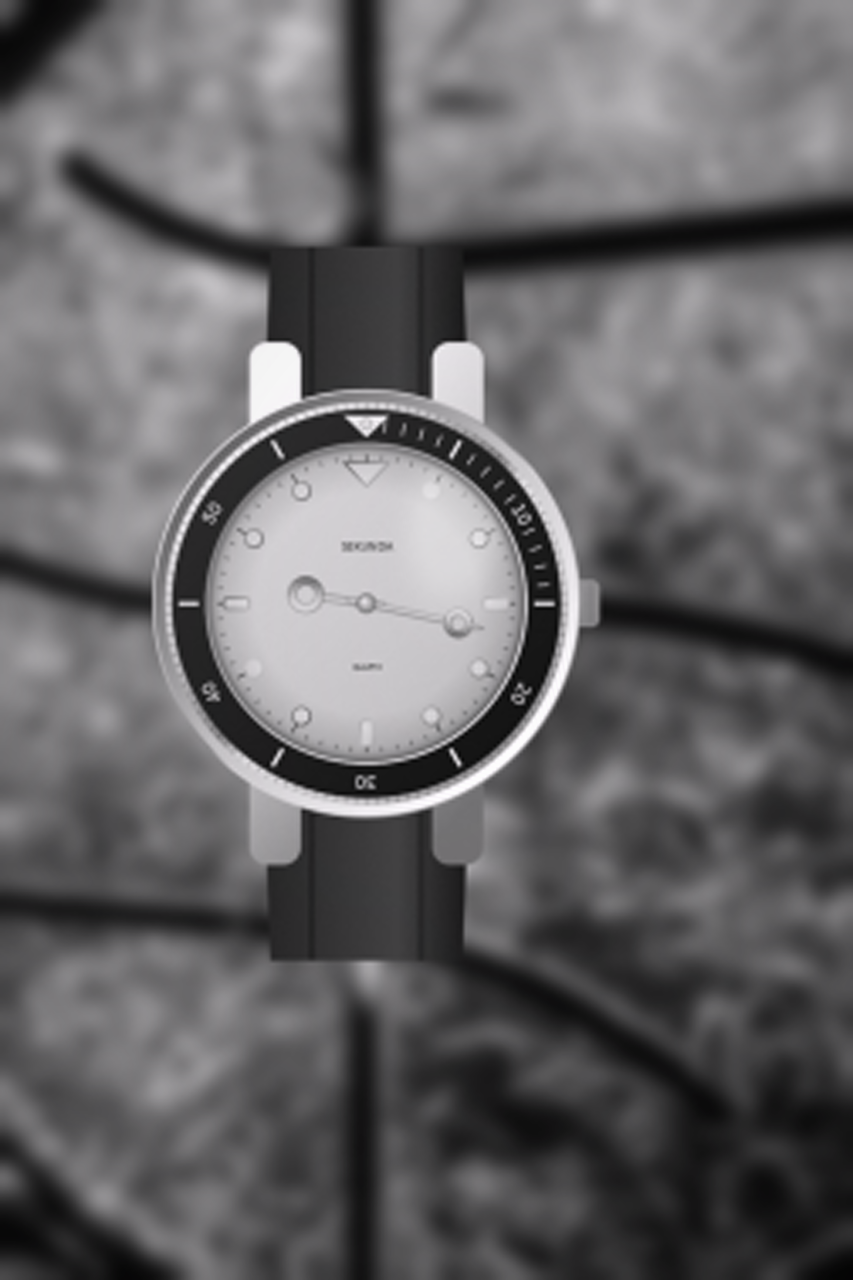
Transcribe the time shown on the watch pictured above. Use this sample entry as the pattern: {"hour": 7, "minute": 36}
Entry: {"hour": 9, "minute": 17}
